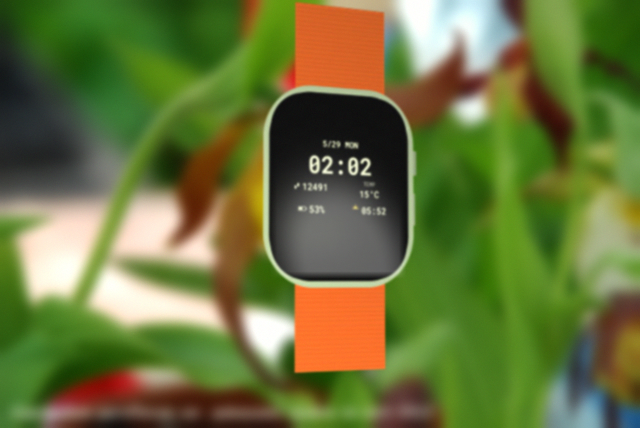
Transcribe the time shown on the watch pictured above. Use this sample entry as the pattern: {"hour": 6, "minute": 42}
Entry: {"hour": 2, "minute": 2}
